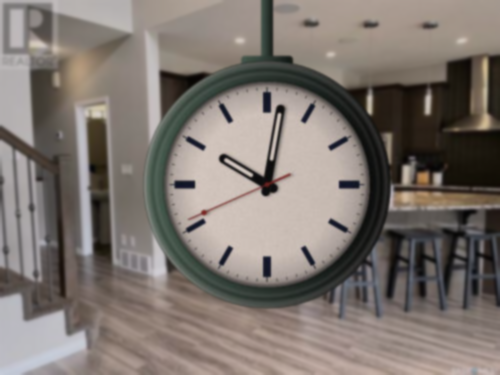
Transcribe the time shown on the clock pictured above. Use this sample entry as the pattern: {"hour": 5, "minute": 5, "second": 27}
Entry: {"hour": 10, "minute": 1, "second": 41}
